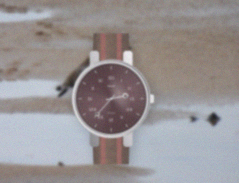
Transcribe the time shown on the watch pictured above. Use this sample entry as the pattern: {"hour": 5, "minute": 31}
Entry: {"hour": 2, "minute": 37}
